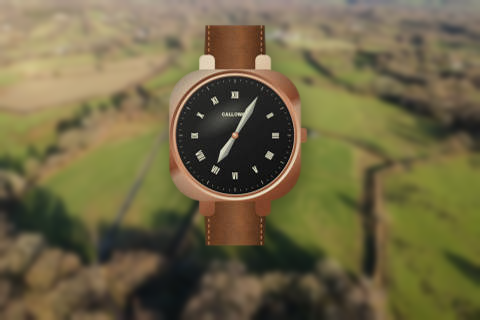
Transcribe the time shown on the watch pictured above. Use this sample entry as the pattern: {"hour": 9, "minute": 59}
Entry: {"hour": 7, "minute": 5}
